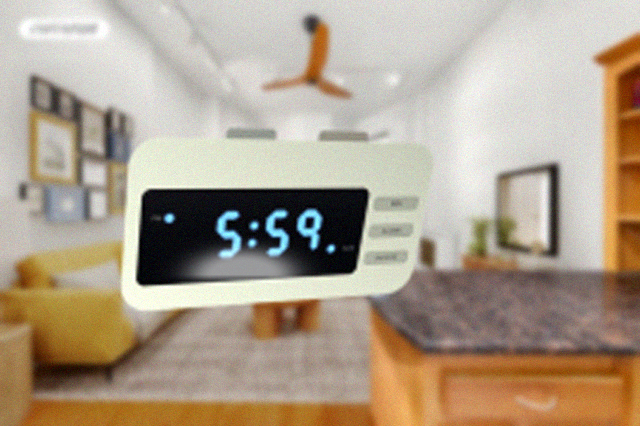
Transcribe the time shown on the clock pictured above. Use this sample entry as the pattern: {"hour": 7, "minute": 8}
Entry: {"hour": 5, "minute": 59}
